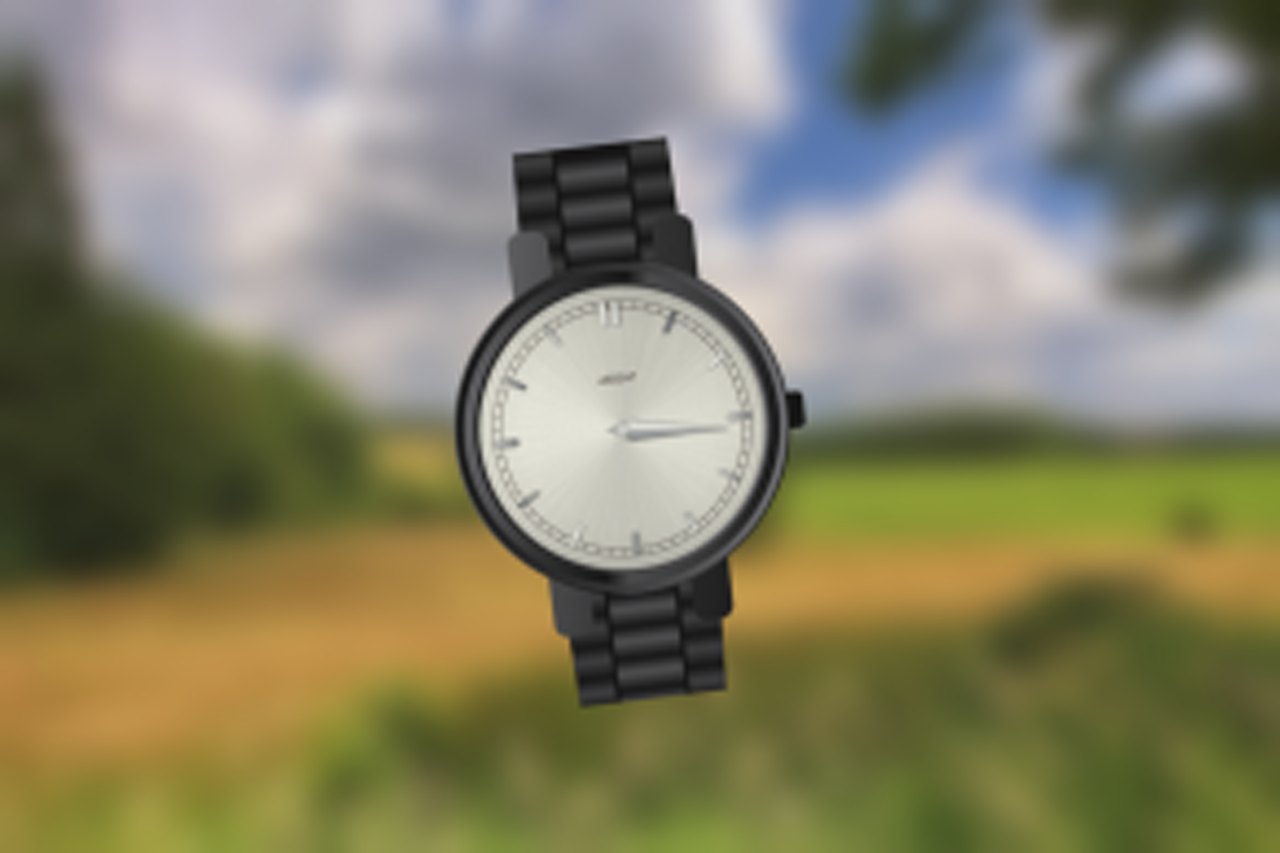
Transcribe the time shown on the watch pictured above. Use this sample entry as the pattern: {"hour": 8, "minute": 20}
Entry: {"hour": 3, "minute": 16}
